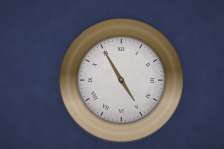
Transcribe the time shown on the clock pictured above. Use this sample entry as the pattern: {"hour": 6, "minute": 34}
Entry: {"hour": 4, "minute": 55}
